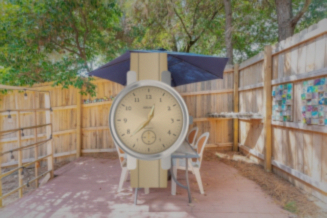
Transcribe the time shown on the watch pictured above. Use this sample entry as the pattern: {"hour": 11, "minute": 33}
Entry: {"hour": 12, "minute": 38}
